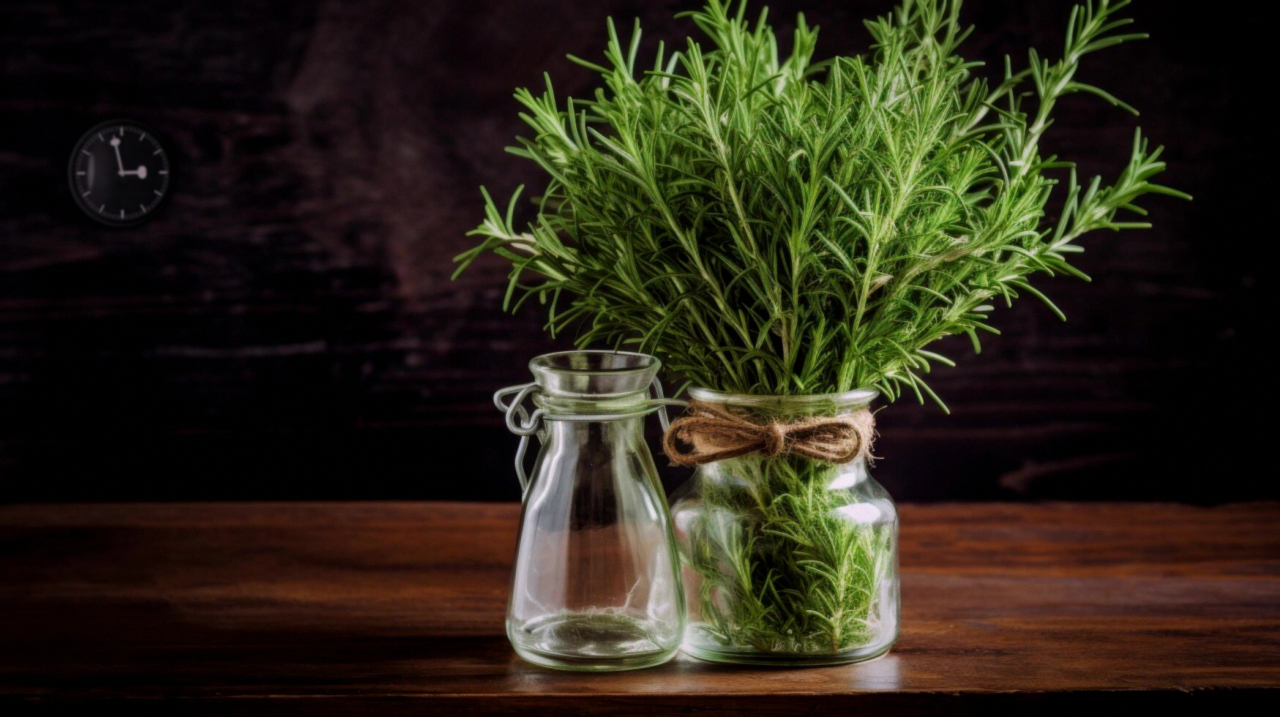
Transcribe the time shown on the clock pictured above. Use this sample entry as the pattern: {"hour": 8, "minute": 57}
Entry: {"hour": 2, "minute": 58}
